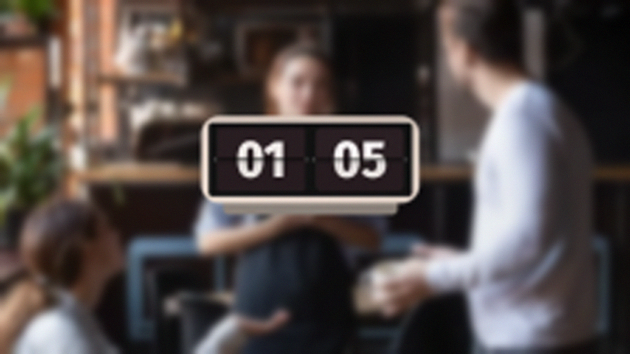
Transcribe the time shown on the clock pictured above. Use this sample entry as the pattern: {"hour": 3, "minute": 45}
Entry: {"hour": 1, "minute": 5}
